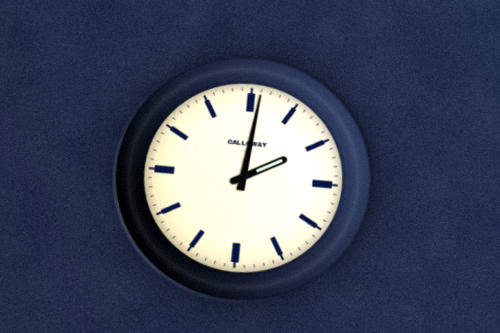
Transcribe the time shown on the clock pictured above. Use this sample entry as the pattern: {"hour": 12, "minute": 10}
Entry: {"hour": 2, "minute": 1}
